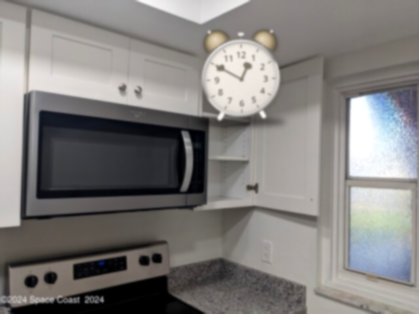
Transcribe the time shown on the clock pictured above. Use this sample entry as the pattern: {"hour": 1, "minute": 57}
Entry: {"hour": 12, "minute": 50}
